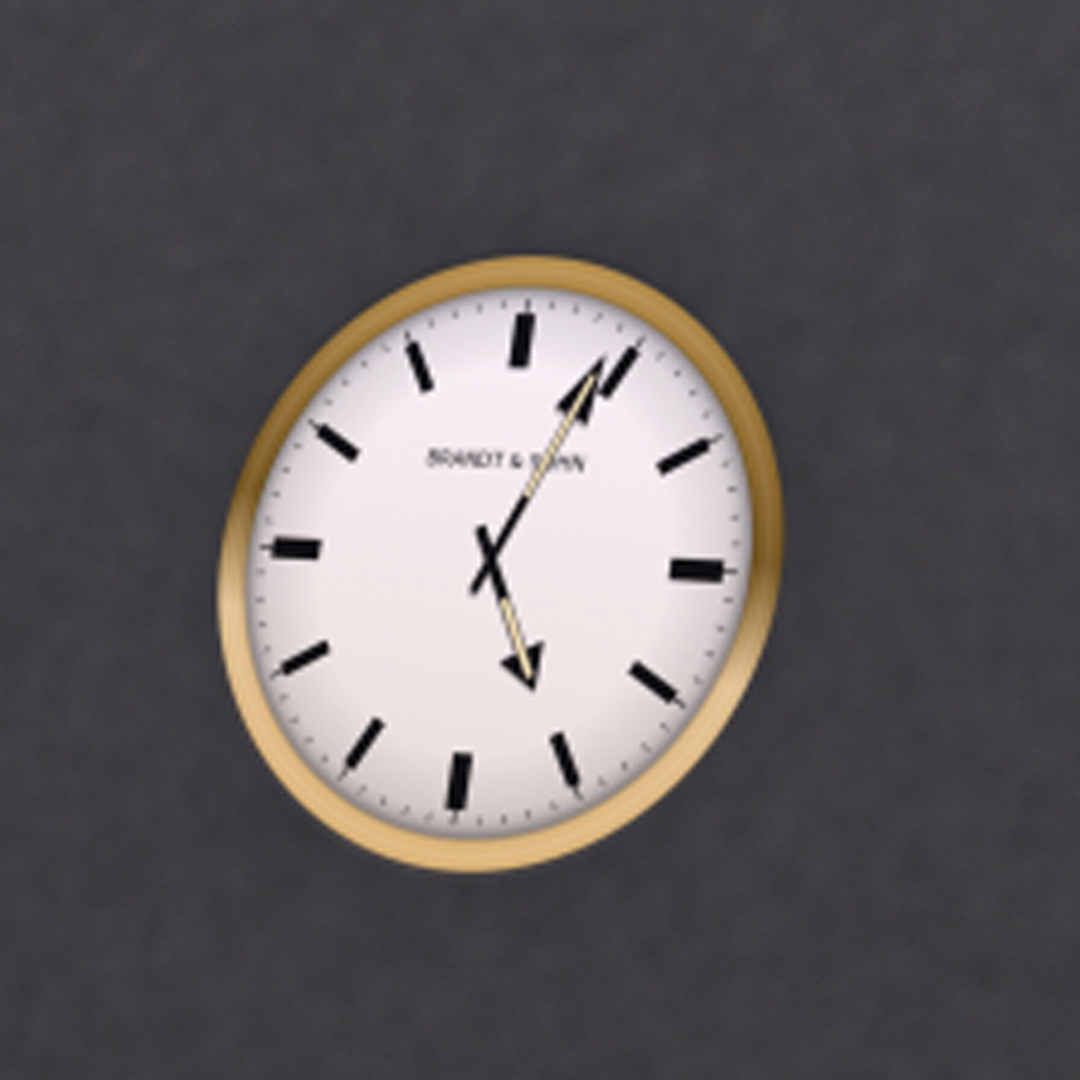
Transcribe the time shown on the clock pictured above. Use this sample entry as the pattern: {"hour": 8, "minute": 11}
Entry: {"hour": 5, "minute": 4}
